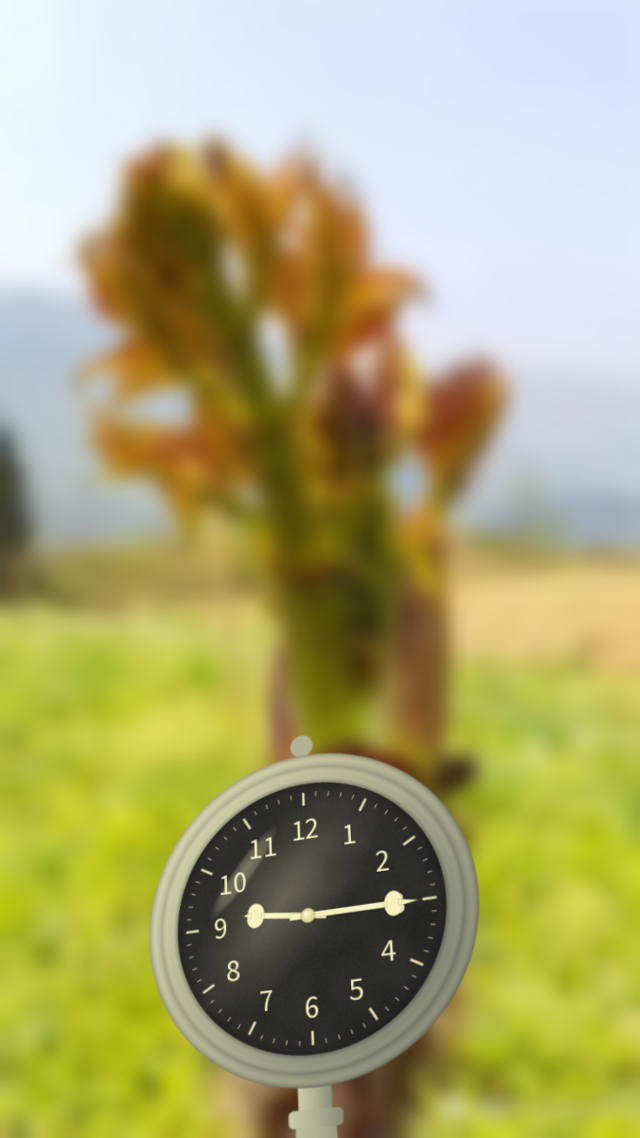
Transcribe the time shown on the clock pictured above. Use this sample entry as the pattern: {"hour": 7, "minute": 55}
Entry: {"hour": 9, "minute": 15}
